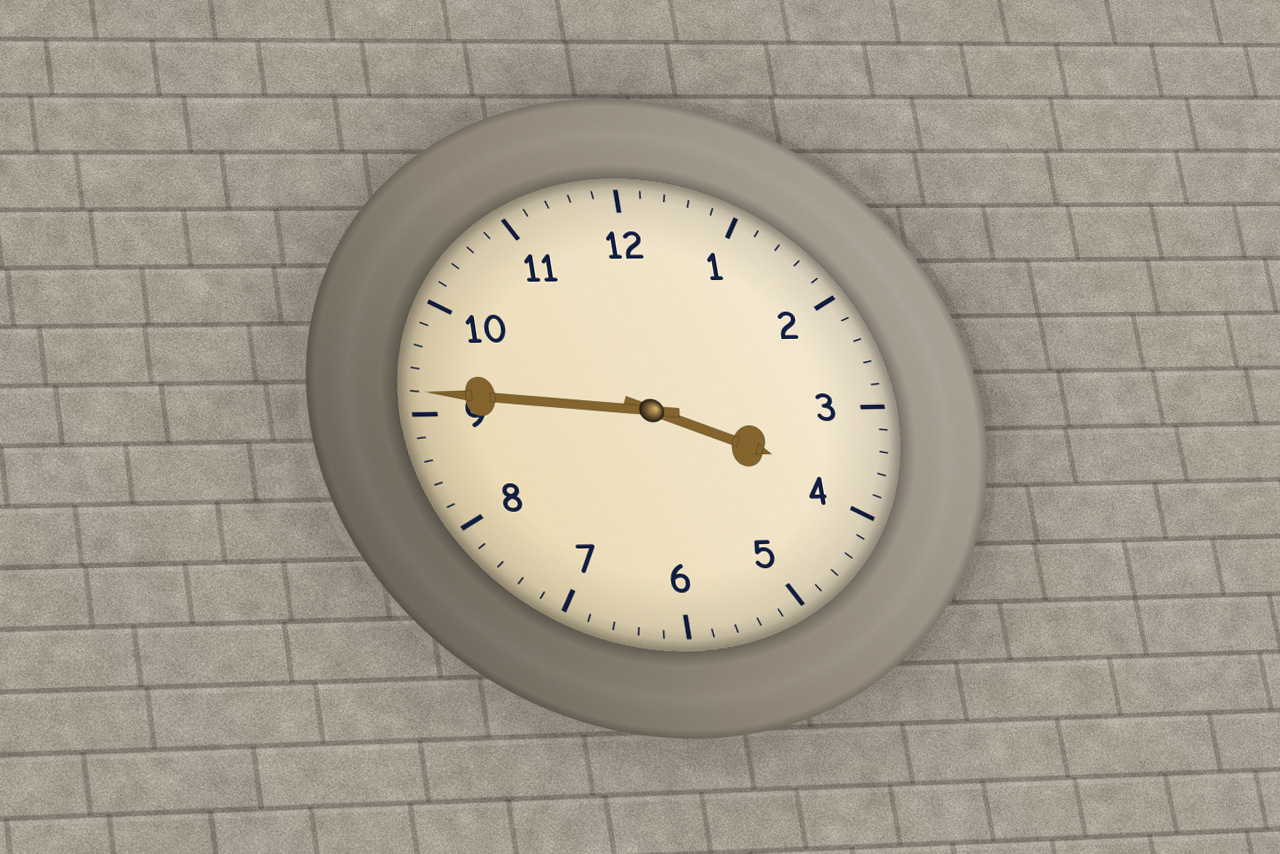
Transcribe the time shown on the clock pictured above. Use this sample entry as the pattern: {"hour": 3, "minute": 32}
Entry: {"hour": 3, "minute": 46}
